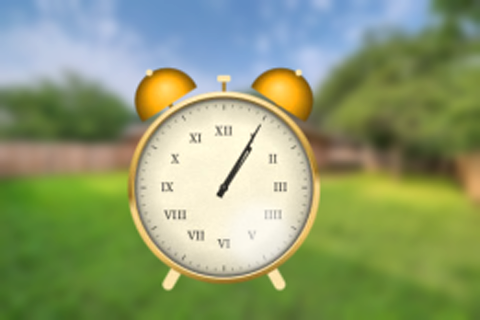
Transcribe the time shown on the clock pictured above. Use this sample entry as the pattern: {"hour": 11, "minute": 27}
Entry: {"hour": 1, "minute": 5}
